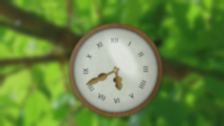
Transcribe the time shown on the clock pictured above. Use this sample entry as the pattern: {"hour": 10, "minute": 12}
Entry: {"hour": 5, "minute": 41}
